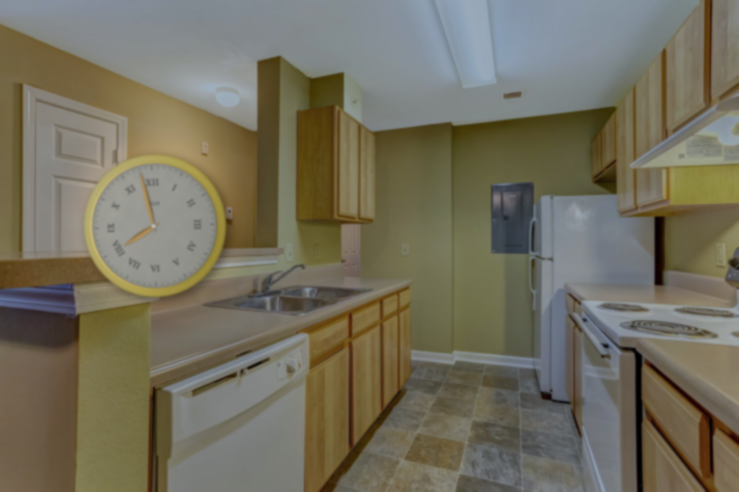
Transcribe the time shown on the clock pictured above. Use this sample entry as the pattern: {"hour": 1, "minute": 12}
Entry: {"hour": 7, "minute": 58}
